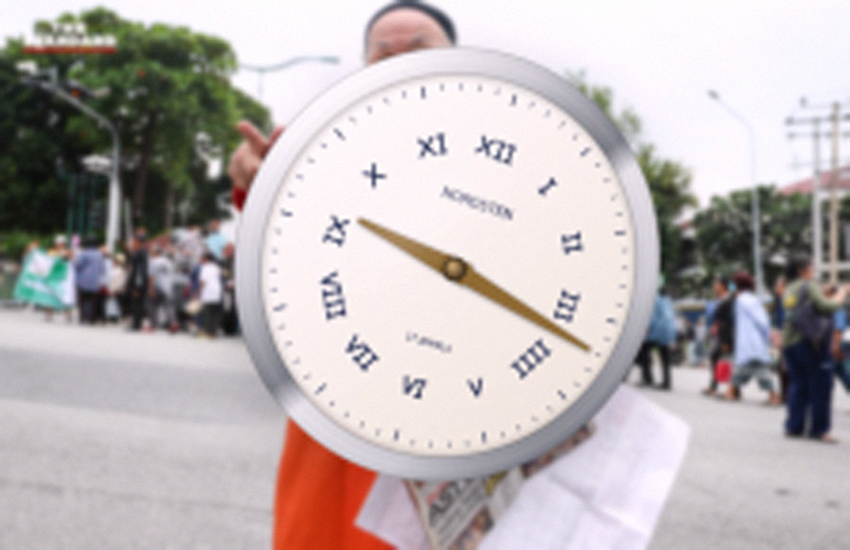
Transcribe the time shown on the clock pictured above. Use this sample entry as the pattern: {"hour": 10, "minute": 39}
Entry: {"hour": 9, "minute": 17}
